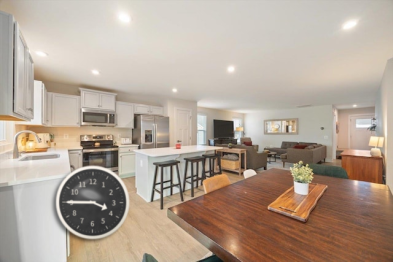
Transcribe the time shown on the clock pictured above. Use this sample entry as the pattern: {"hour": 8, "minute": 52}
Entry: {"hour": 3, "minute": 45}
